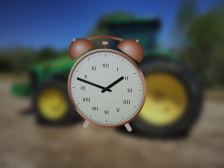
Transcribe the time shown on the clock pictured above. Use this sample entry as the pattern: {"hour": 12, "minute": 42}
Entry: {"hour": 1, "minute": 48}
